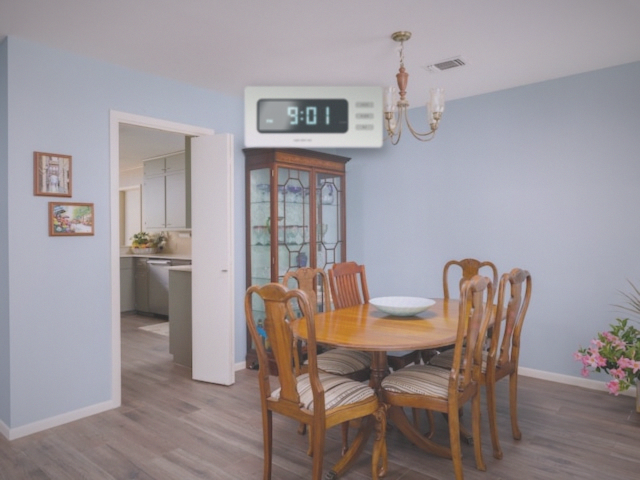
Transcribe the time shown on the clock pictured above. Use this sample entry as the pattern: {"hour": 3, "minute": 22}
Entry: {"hour": 9, "minute": 1}
